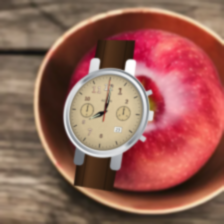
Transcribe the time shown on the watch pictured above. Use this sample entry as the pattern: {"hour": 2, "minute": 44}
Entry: {"hour": 8, "minute": 1}
